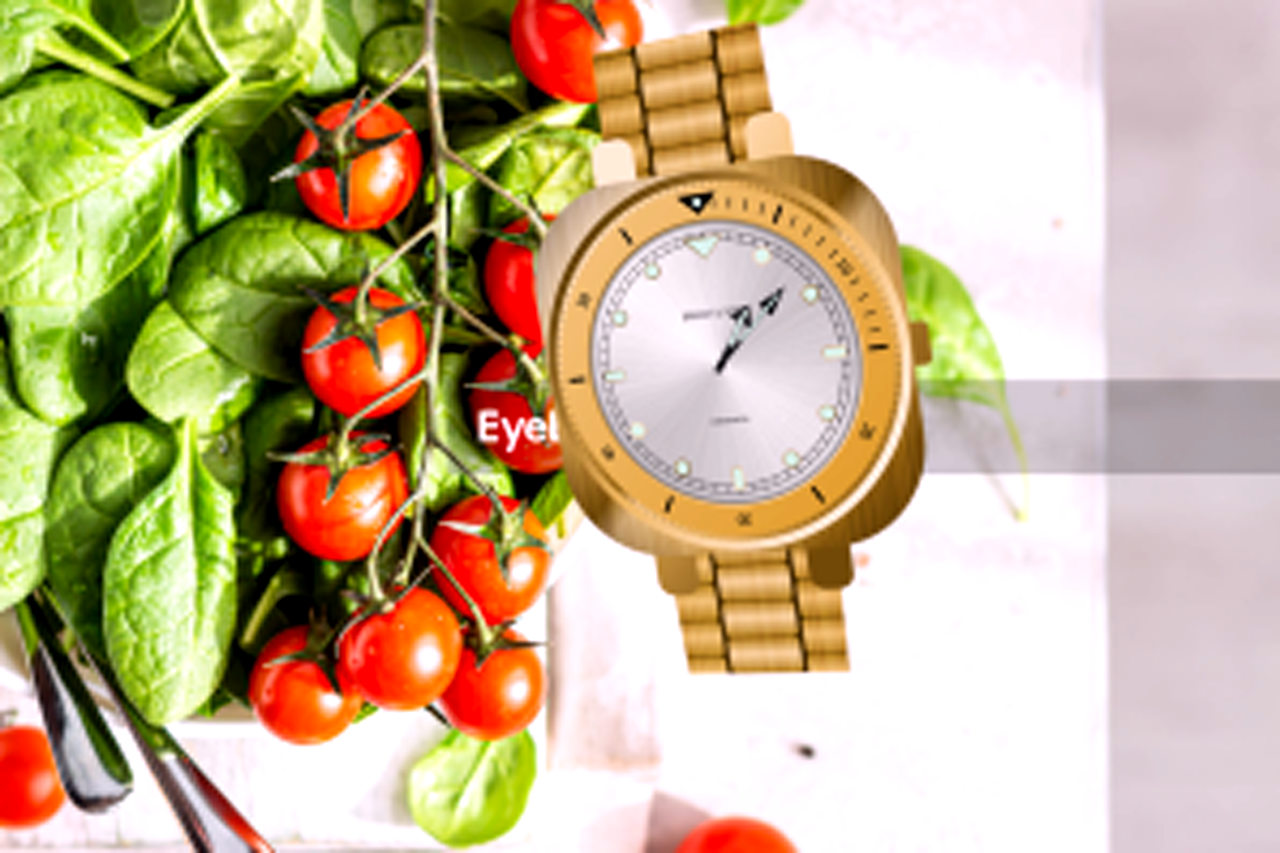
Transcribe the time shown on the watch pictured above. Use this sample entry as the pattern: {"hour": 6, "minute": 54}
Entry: {"hour": 1, "minute": 8}
